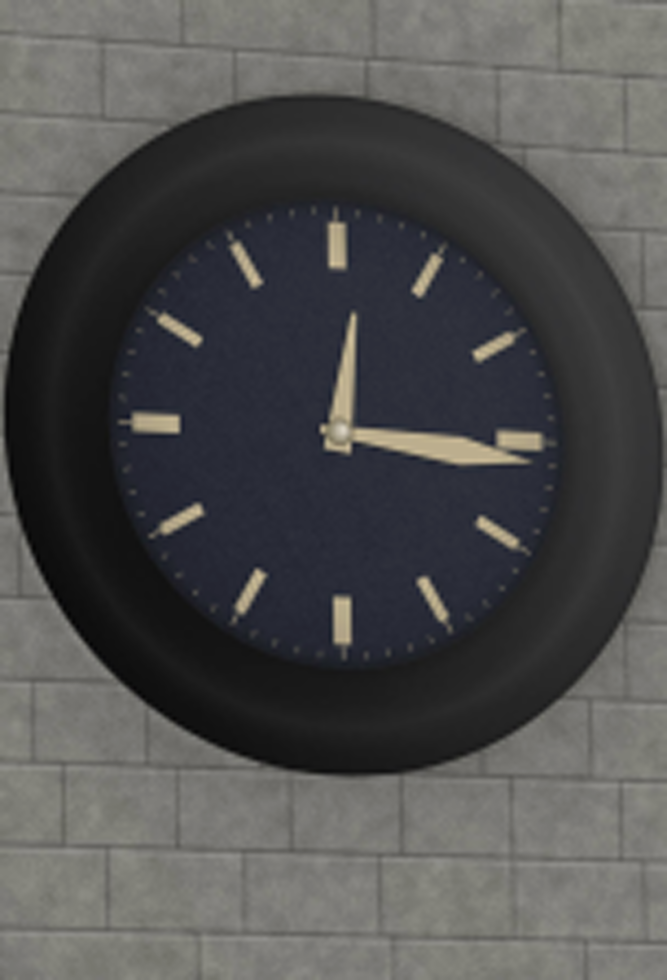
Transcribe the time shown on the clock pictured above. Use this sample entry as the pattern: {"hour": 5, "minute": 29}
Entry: {"hour": 12, "minute": 16}
